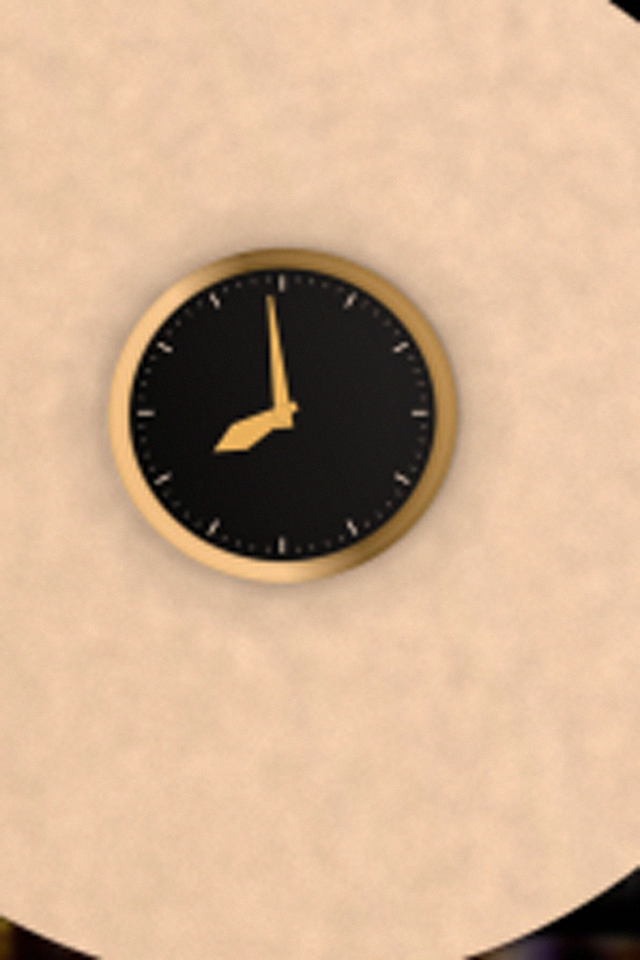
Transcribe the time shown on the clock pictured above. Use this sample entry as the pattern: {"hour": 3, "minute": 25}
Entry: {"hour": 7, "minute": 59}
